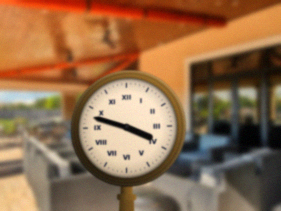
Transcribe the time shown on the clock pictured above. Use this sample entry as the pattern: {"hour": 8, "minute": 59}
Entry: {"hour": 3, "minute": 48}
